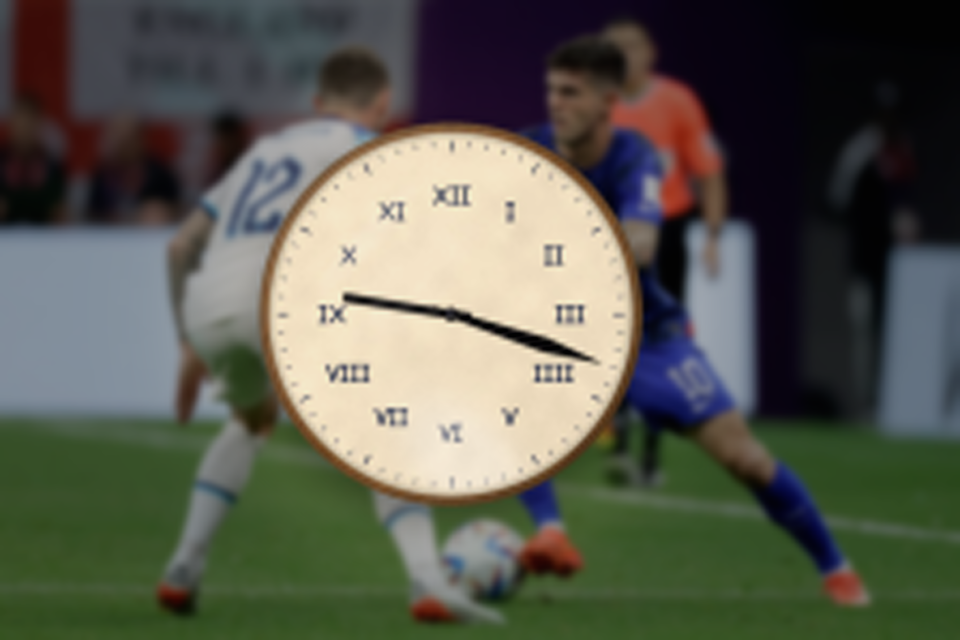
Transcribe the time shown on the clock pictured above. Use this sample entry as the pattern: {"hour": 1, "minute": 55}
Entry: {"hour": 9, "minute": 18}
